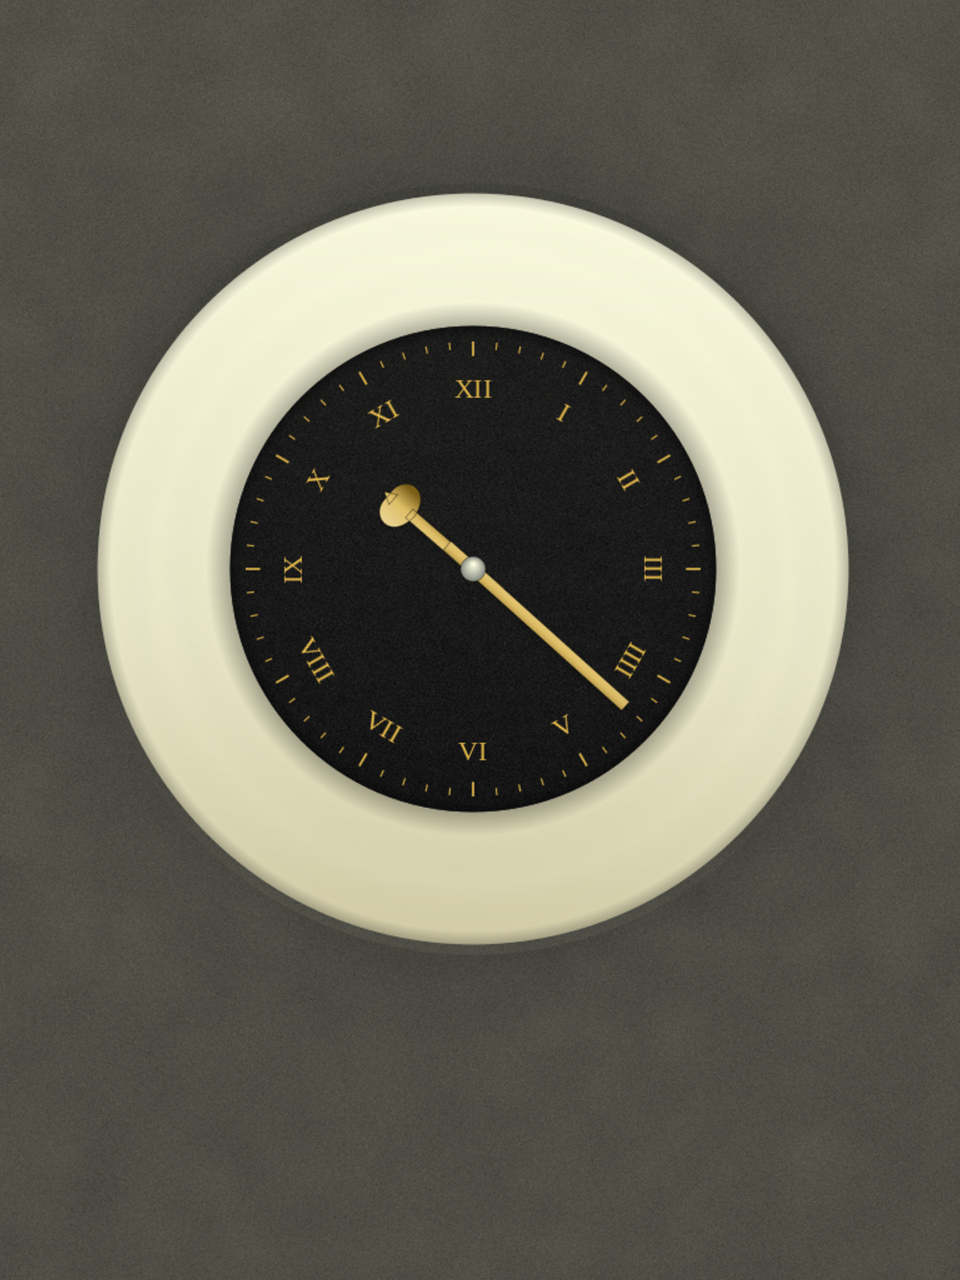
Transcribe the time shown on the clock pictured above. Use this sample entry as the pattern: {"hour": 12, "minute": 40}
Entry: {"hour": 10, "minute": 22}
